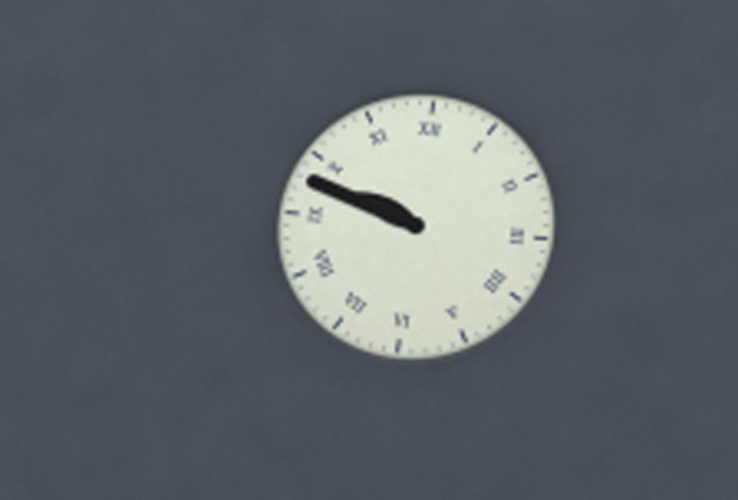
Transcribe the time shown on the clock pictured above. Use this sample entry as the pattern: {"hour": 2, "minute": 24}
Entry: {"hour": 9, "minute": 48}
